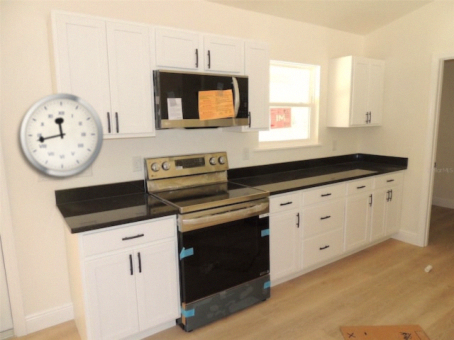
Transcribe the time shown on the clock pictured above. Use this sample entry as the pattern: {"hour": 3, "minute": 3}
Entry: {"hour": 11, "minute": 43}
